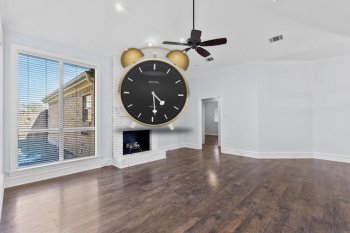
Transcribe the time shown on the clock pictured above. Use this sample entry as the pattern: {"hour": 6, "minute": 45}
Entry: {"hour": 4, "minute": 29}
